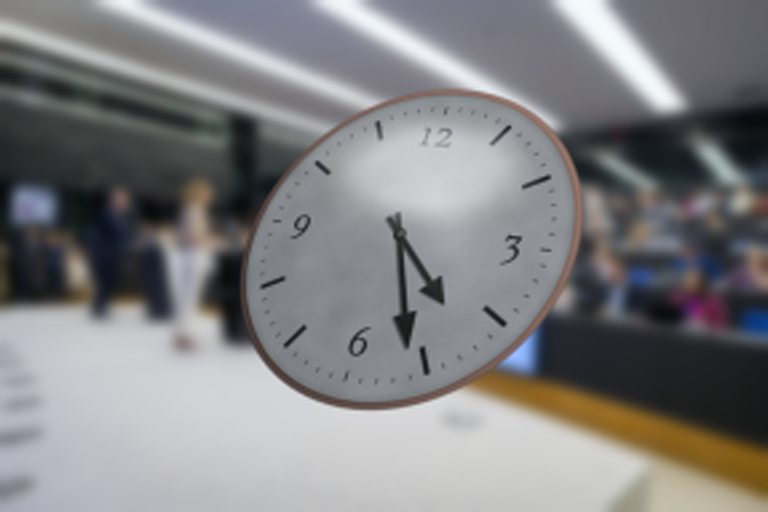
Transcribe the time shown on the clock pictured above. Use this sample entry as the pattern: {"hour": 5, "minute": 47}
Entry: {"hour": 4, "minute": 26}
